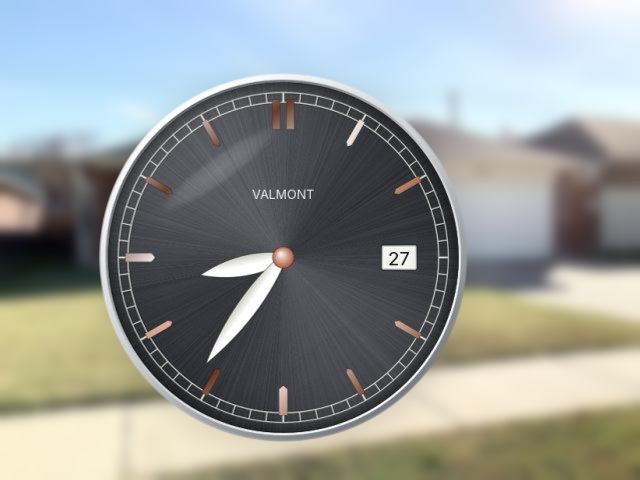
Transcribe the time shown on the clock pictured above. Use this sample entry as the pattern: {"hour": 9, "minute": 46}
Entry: {"hour": 8, "minute": 36}
